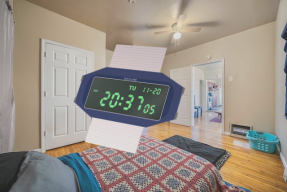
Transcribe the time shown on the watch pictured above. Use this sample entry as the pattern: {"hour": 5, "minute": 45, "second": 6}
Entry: {"hour": 20, "minute": 37, "second": 5}
